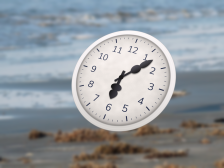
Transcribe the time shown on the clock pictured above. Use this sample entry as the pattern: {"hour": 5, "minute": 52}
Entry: {"hour": 6, "minute": 7}
